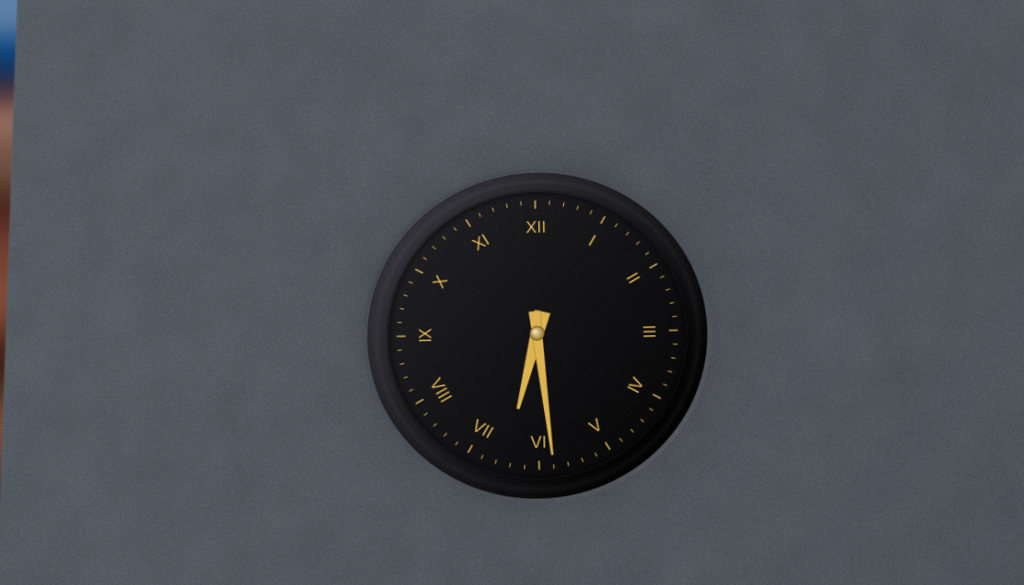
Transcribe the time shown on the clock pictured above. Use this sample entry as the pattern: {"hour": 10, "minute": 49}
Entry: {"hour": 6, "minute": 29}
